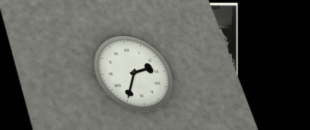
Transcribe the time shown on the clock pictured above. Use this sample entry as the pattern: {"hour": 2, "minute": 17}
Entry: {"hour": 2, "minute": 35}
